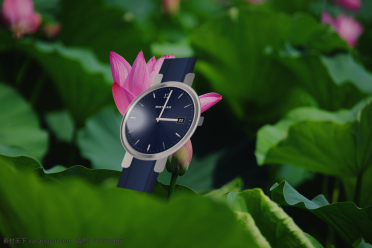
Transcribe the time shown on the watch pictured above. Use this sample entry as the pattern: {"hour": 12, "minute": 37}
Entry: {"hour": 3, "minute": 1}
